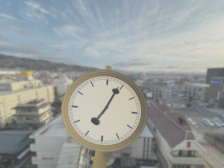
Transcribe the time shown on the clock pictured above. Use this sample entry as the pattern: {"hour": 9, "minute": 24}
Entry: {"hour": 7, "minute": 4}
